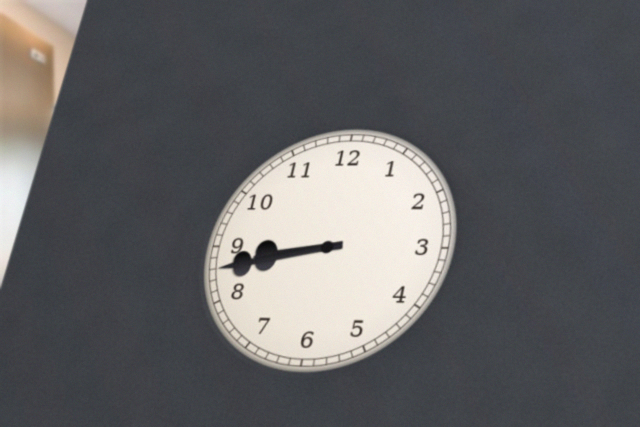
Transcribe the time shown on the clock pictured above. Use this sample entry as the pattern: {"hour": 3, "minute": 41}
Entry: {"hour": 8, "minute": 43}
